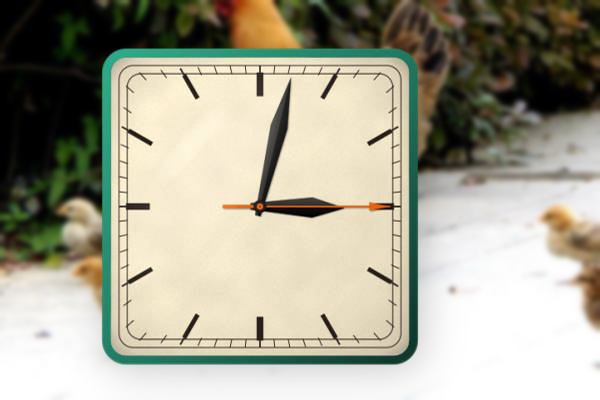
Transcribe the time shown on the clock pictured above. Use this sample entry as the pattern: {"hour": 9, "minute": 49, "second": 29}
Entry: {"hour": 3, "minute": 2, "second": 15}
